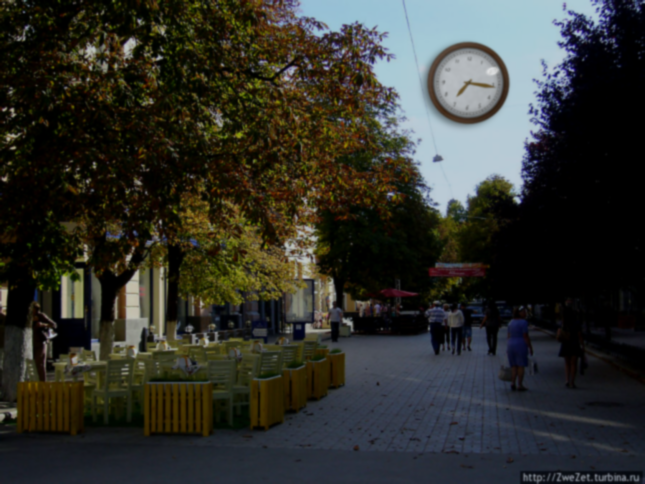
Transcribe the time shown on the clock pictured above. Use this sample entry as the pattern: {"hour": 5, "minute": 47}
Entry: {"hour": 7, "minute": 16}
